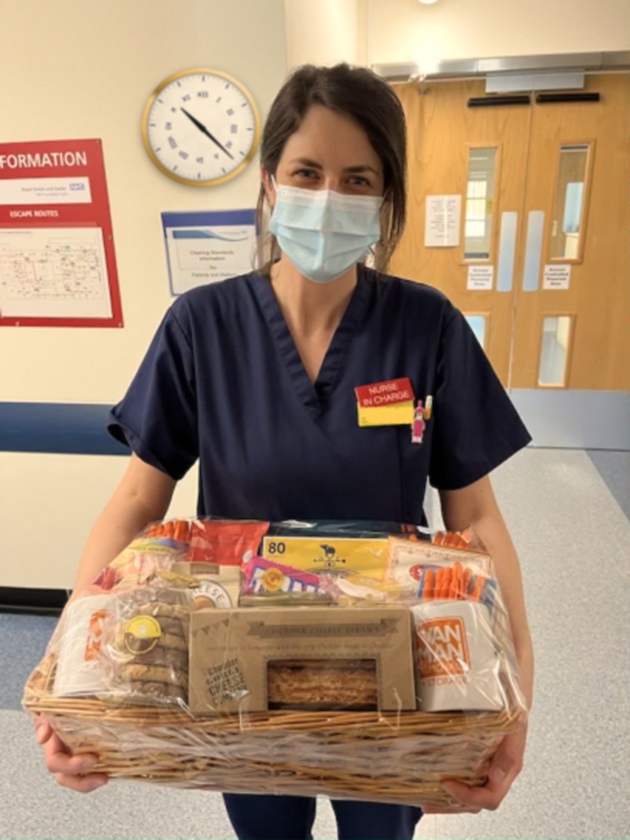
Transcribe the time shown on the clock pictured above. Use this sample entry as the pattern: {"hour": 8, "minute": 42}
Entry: {"hour": 10, "minute": 22}
